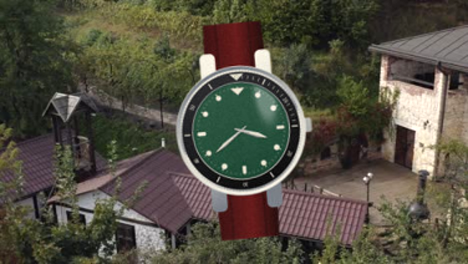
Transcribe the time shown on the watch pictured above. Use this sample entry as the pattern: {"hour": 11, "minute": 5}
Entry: {"hour": 3, "minute": 39}
